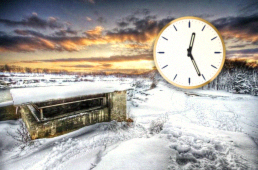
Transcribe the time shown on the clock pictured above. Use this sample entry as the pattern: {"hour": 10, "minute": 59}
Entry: {"hour": 12, "minute": 26}
